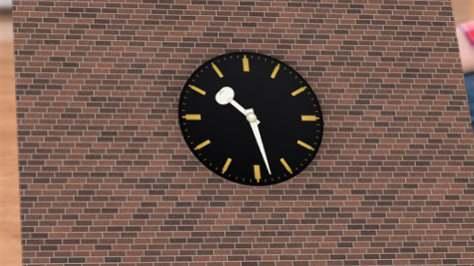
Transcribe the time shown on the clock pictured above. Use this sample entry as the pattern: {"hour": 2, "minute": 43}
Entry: {"hour": 10, "minute": 28}
